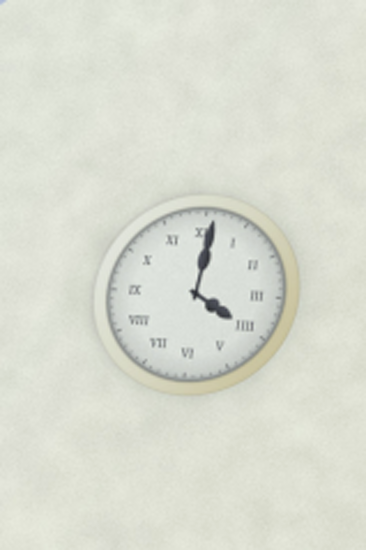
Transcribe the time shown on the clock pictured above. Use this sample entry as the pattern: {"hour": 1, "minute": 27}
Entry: {"hour": 4, "minute": 1}
